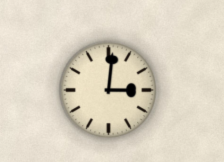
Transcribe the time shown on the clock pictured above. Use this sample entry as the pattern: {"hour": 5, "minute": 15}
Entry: {"hour": 3, "minute": 1}
